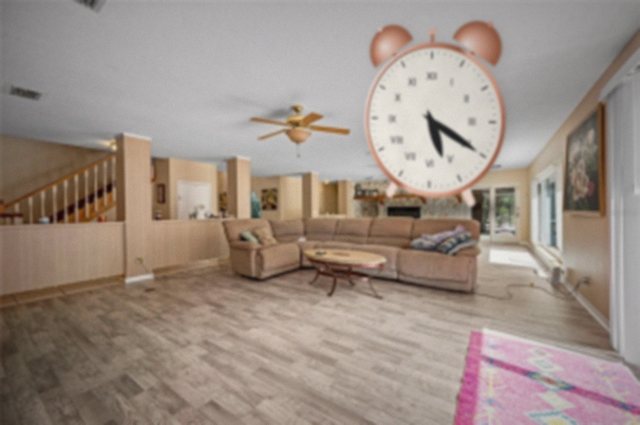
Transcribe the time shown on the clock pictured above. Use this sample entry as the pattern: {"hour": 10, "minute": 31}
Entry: {"hour": 5, "minute": 20}
